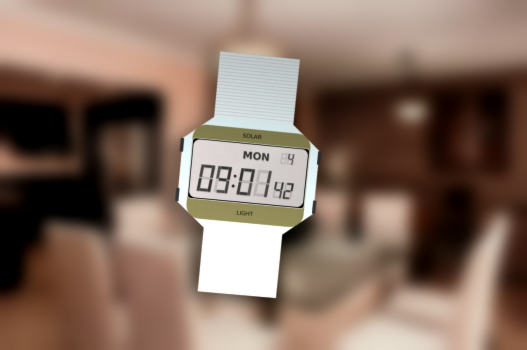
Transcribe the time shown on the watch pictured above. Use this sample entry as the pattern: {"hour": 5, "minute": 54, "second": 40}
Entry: {"hour": 9, "minute": 1, "second": 42}
